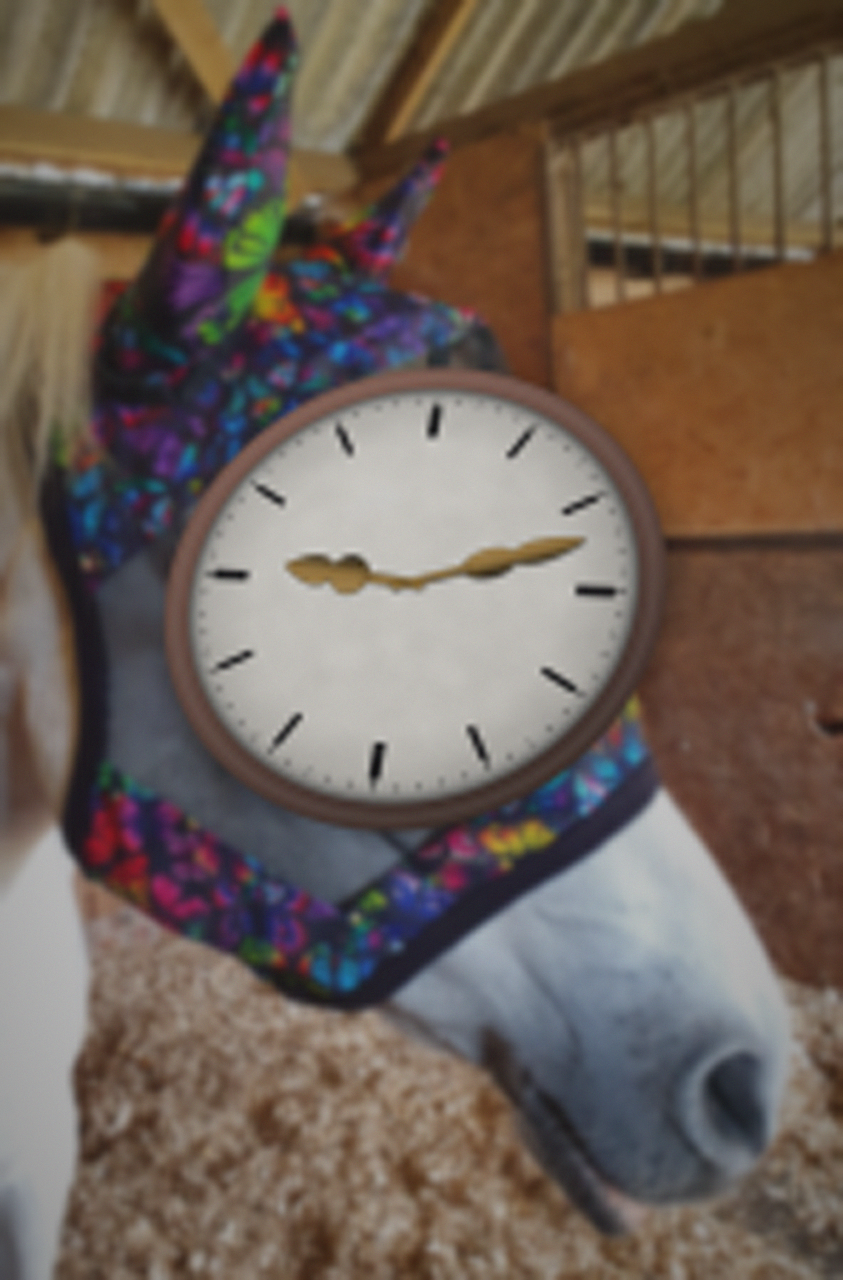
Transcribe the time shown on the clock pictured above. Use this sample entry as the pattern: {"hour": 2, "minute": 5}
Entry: {"hour": 9, "minute": 12}
